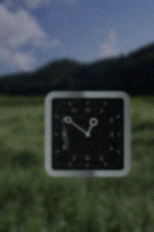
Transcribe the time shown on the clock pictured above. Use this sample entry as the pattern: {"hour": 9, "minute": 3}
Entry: {"hour": 12, "minute": 51}
